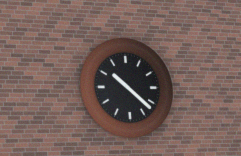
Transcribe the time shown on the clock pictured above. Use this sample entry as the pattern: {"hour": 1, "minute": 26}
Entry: {"hour": 10, "minute": 22}
